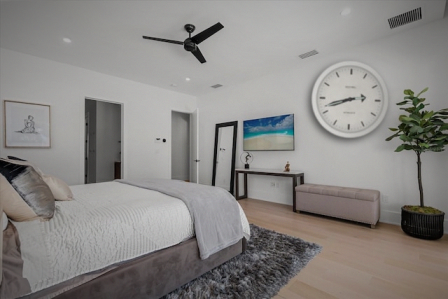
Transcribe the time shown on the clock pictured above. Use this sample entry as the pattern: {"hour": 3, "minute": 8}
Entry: {"hour": 2, "minute": 42}
